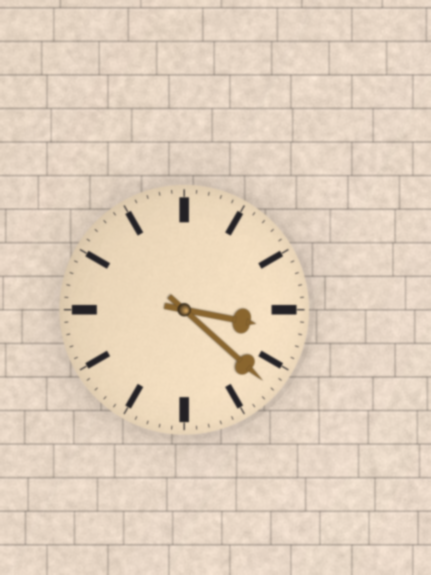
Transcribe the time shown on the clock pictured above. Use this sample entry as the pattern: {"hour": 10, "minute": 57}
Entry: {"hour": 3, "minute": 22}
